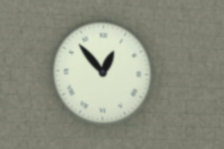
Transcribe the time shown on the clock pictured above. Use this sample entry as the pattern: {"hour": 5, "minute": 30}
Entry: {"hour": 12, "minute": 53}
